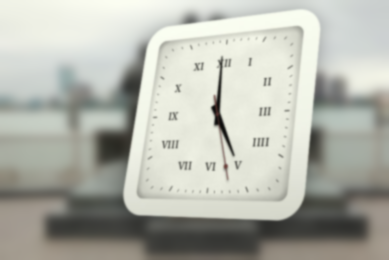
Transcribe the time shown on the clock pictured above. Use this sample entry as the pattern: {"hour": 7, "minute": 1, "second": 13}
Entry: {"hour": 4, "minute": 59, "second": 27}
